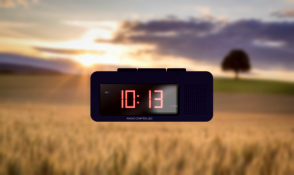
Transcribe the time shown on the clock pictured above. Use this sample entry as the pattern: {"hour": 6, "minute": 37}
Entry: {"hour": 10, "minute": 13}
